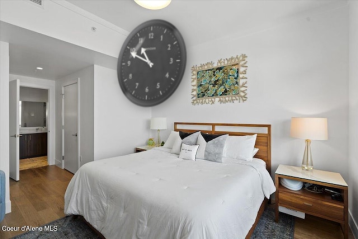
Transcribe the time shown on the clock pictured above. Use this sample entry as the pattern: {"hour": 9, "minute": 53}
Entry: {"hour": 10, "minute": 49}
